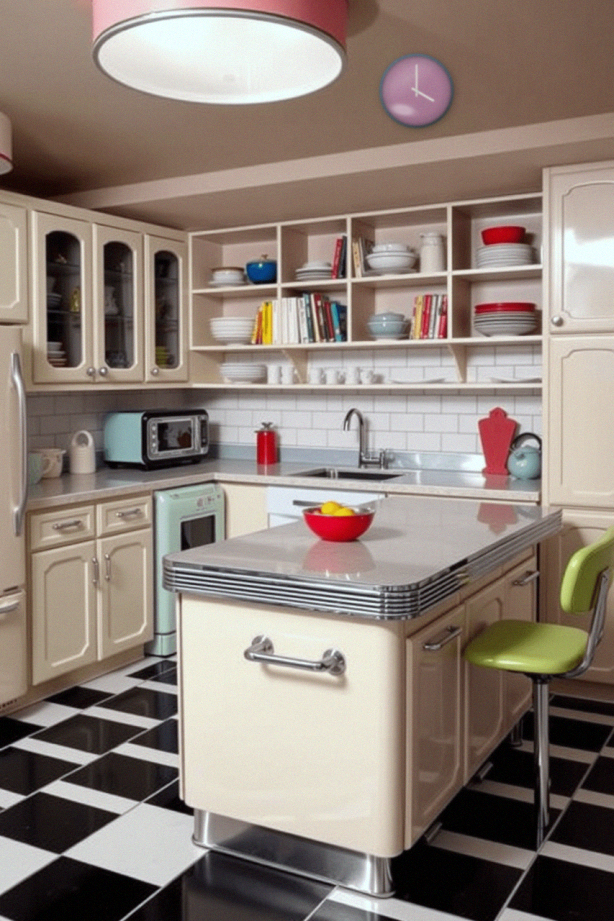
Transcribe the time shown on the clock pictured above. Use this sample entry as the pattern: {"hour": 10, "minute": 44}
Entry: {"hour": 4, "minute": 0}
